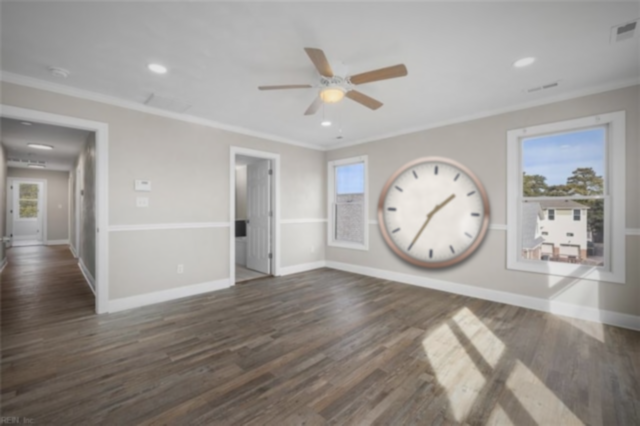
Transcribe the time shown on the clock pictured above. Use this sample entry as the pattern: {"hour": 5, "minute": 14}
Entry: {"hour": 1, "minute": 35}
